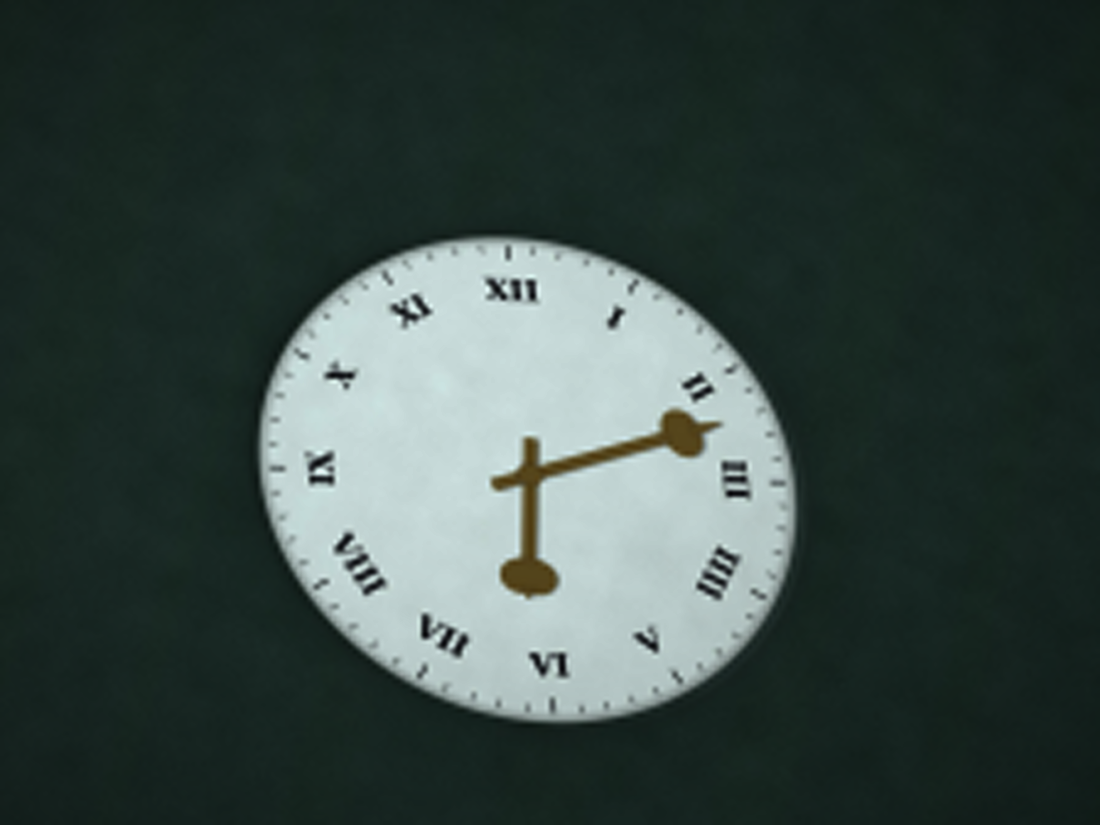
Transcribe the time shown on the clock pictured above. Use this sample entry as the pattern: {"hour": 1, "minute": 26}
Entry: {"hour": 6, "minute": 12}
